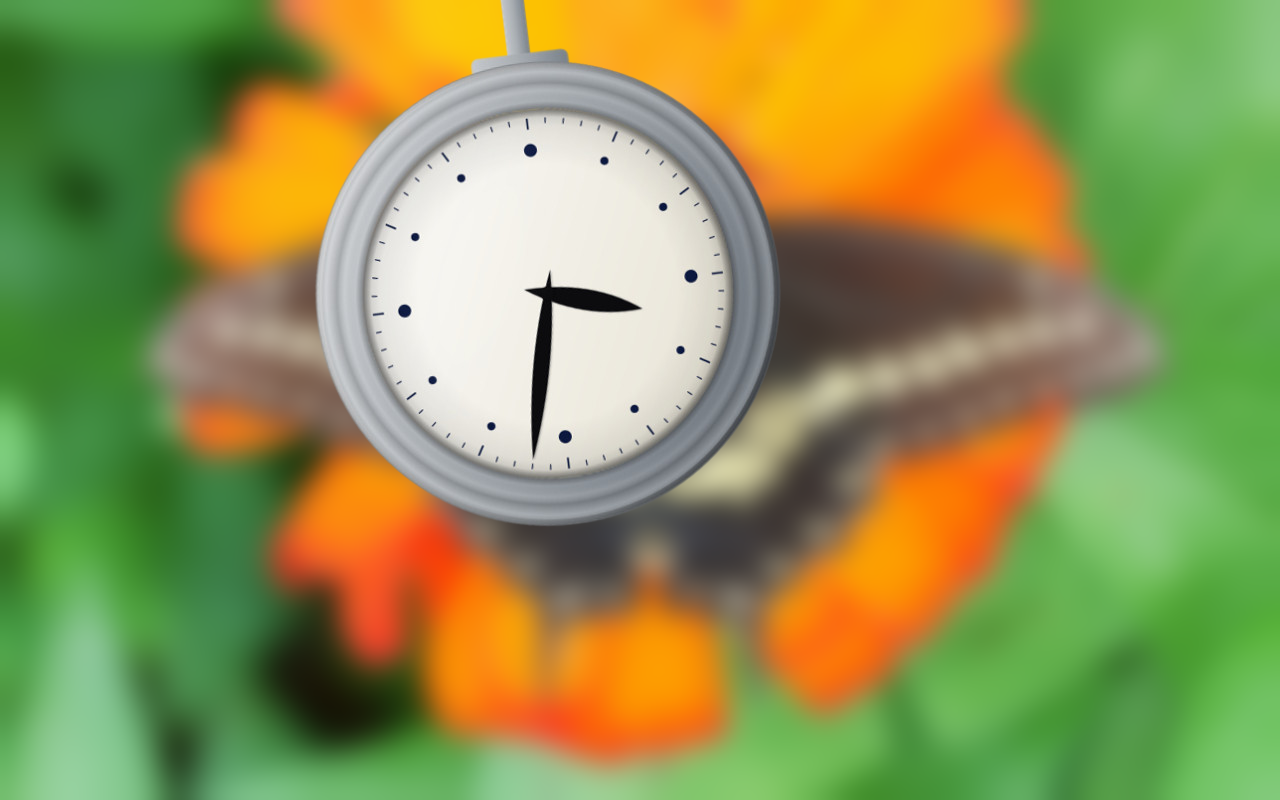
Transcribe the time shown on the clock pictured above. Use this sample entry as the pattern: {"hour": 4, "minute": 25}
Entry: {"hour": 3, "minute": 32}
